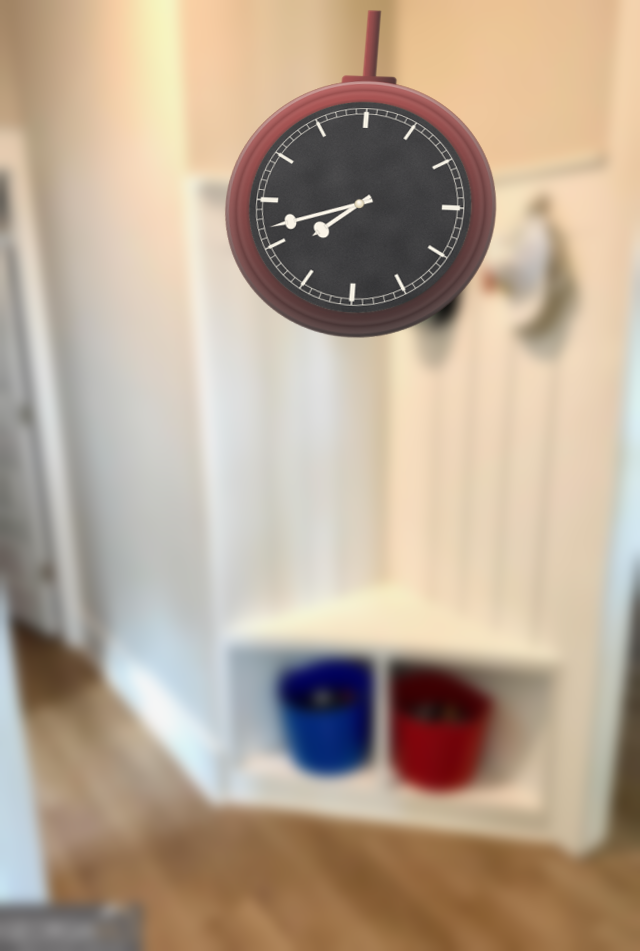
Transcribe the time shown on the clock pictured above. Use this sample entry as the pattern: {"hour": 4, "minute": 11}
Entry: {"hour": 7, "minute": 42}
